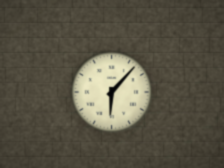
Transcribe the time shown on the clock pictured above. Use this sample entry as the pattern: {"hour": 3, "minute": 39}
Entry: {"hour": 6, "minute": 7}
